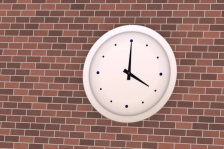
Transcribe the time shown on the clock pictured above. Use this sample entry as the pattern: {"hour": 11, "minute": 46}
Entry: {"hour": 4, "minute": 0}
